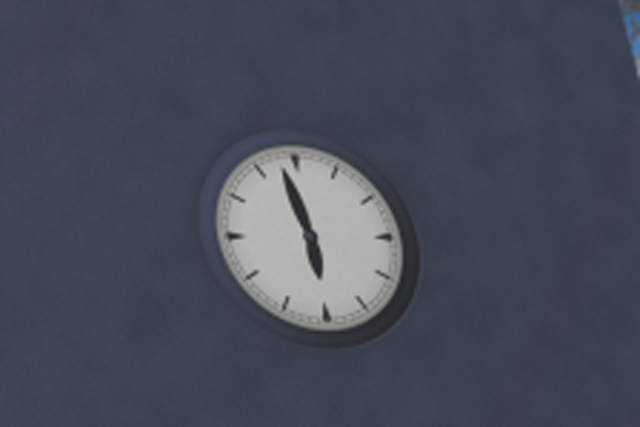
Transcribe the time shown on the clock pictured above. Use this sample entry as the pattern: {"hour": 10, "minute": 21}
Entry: {"hour": 5, "minute": 58}
